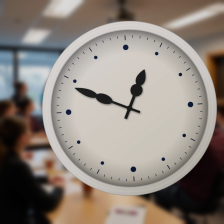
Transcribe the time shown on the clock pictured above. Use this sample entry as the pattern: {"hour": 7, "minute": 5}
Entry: {"hour": 12, "minute": 49}
